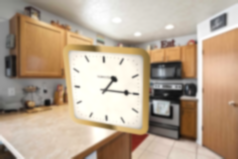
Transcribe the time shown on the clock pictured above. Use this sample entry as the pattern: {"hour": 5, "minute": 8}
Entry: {"hour": 1, "minute": 15}
